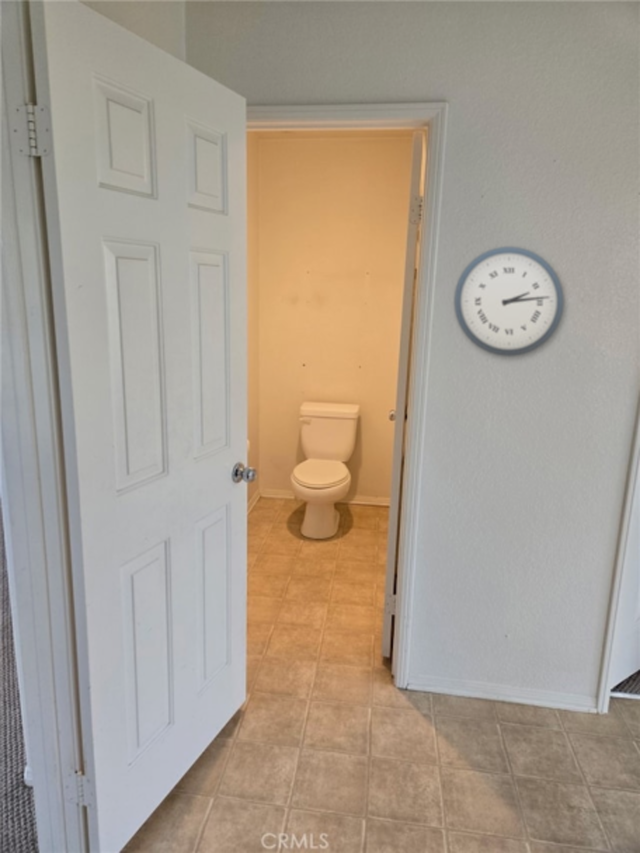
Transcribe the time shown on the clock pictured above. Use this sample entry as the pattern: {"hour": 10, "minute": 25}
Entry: {"hour": 2, "minute": 14}
